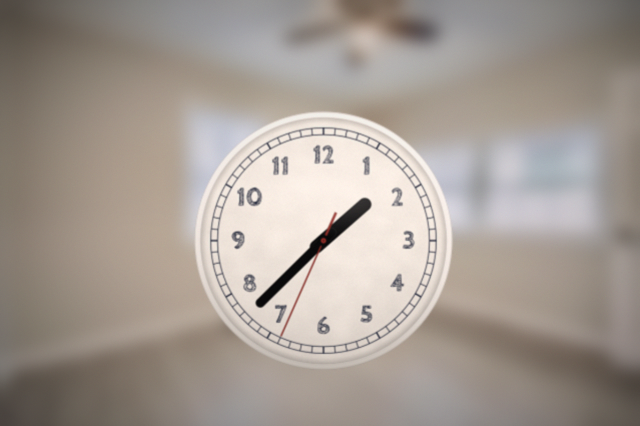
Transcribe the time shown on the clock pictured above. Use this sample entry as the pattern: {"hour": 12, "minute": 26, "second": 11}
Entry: {"hour": 1, "minute": 37, "second": 34}
